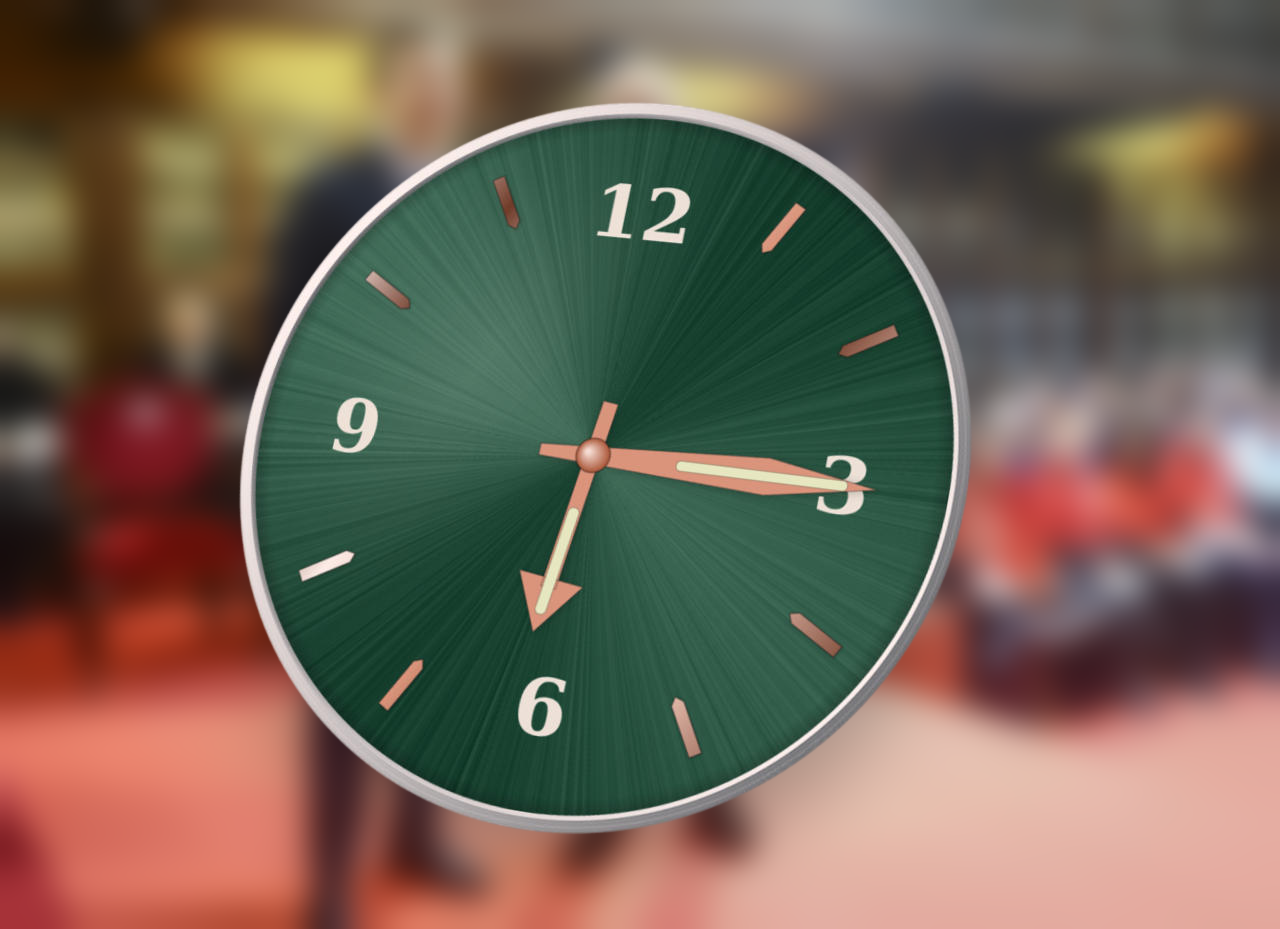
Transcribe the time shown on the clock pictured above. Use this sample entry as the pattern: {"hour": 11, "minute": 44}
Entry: {"hour": 6, "minute": 15}
